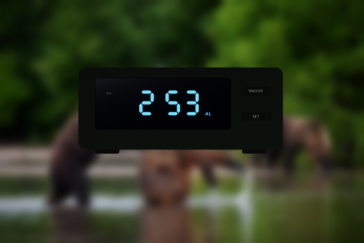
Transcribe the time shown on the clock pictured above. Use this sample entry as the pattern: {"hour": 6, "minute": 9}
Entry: {"hour": 2, "minute": 53}
